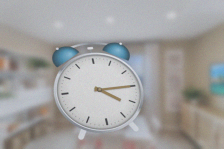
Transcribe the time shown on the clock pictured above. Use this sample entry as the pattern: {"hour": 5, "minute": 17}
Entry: {"hour": 4, "minute": 15}
